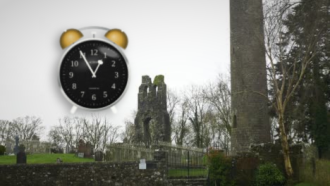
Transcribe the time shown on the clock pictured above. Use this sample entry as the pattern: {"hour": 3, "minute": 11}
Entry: {"hour": 12, "minute": 55}
